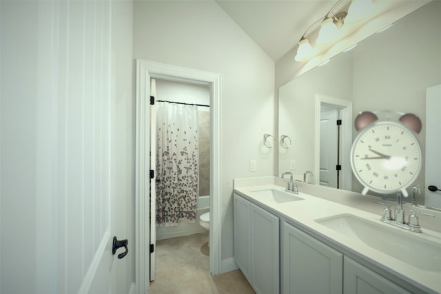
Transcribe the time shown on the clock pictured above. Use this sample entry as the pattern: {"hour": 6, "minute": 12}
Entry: {"hour": 9, "minute": 44}
